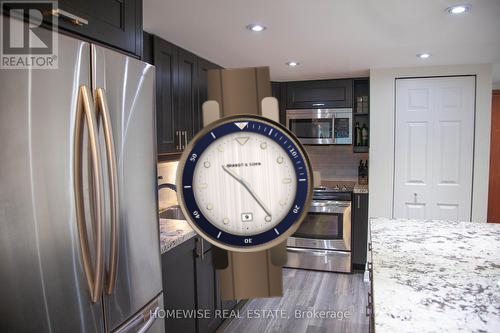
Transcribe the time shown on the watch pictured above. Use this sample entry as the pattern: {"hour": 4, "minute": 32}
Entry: {"hour": 10, "minute": 24}
